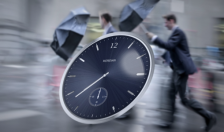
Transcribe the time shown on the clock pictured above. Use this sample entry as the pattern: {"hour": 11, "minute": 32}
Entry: {"hour": 7, "minute": 38}
